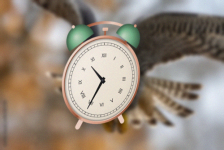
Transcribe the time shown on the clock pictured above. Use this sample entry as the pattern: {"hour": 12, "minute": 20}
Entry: {"hour": 10, "minute": 35}
